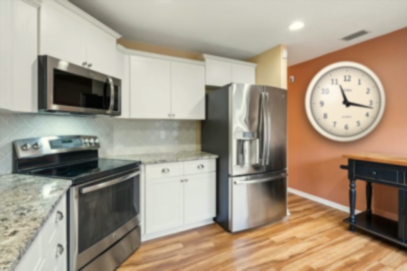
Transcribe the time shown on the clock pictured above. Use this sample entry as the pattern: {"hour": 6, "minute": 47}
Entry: {"hour": 11, "minute": 17}
